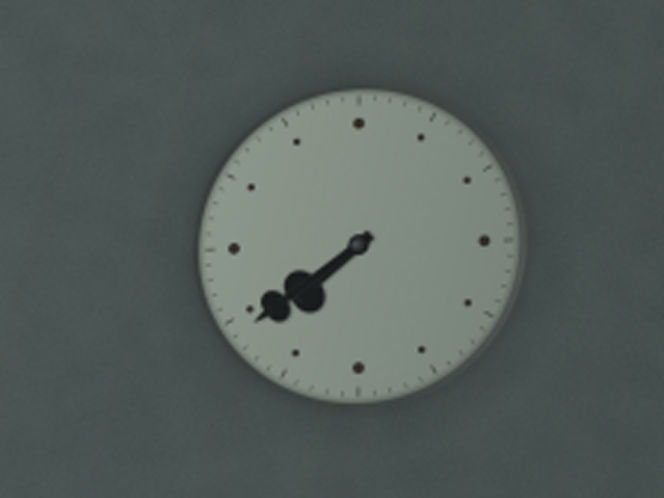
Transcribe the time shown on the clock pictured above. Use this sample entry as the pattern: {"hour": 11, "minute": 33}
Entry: {"hour": 7, "minute": 39}
